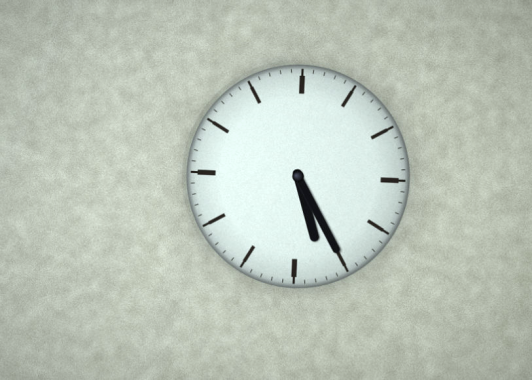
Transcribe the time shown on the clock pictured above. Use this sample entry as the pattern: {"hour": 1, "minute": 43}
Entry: {"hour": 5, "minute": 25}
